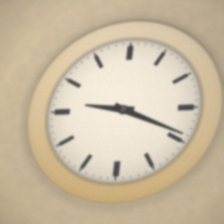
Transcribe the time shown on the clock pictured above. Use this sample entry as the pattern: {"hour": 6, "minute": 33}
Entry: {"hour": 9, "minute": 19}
